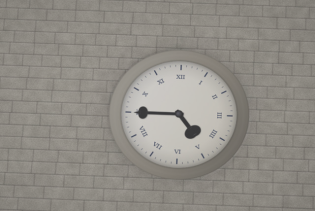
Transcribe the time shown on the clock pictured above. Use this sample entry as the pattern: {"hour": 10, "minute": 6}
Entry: {"hour": 4, "minute": 45}
